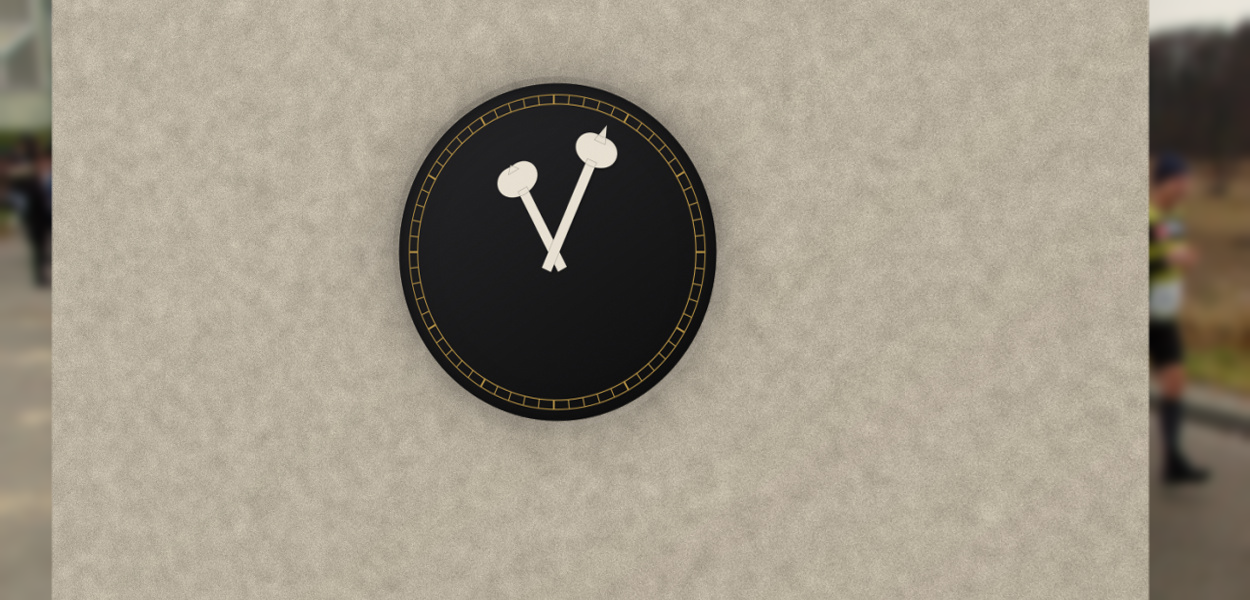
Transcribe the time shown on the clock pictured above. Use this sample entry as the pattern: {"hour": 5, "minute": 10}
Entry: {"hour": 11, "minute": 4}
